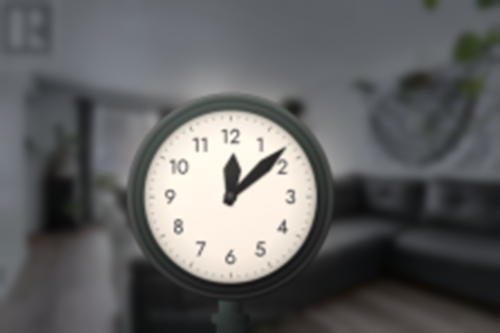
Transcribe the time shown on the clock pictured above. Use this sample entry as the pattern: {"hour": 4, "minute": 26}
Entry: {"hour": 12, "minute": 8}
